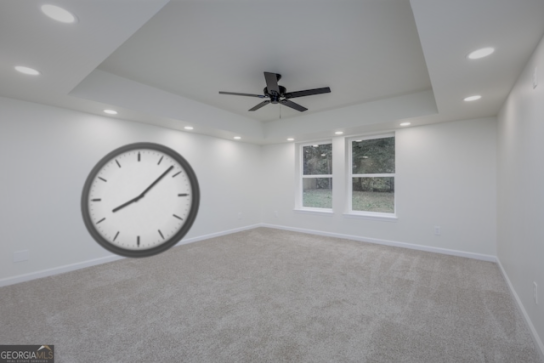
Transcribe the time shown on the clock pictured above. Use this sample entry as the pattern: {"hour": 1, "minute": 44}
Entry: {"hour": 8, "minute": 8}
